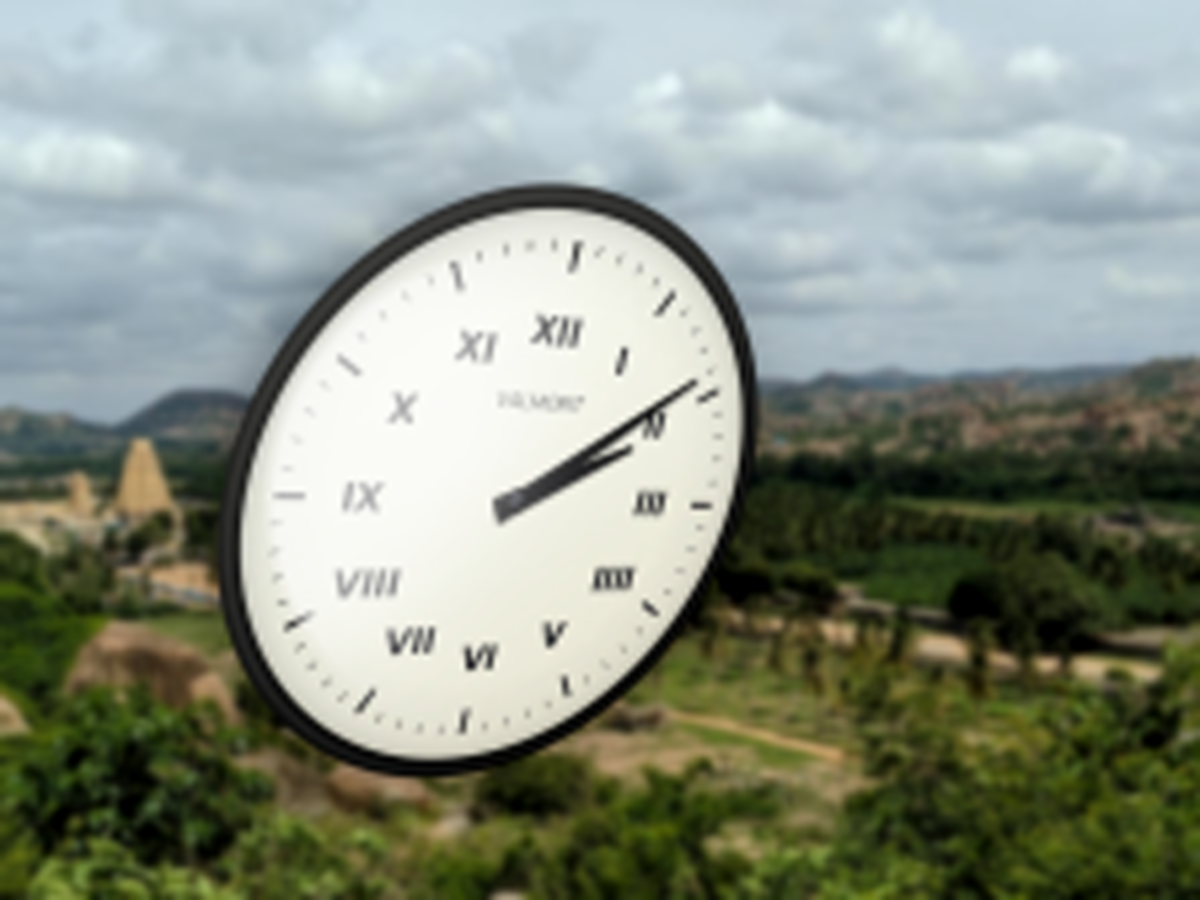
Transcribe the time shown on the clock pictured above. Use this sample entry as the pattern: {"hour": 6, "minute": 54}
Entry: {"hour": 2, "minute": 9}
